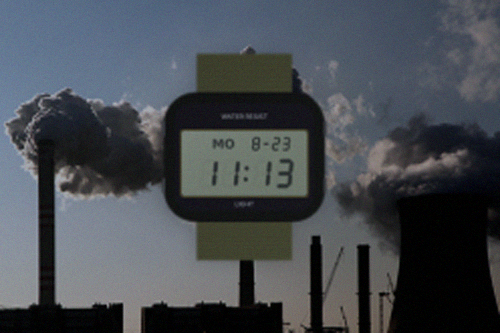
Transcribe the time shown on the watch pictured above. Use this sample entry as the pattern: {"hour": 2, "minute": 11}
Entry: {"hour": 11, "minute": 13}
